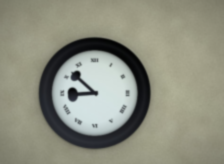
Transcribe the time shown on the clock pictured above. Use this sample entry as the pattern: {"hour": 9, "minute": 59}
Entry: {"hour": 8, "minute": 52}
